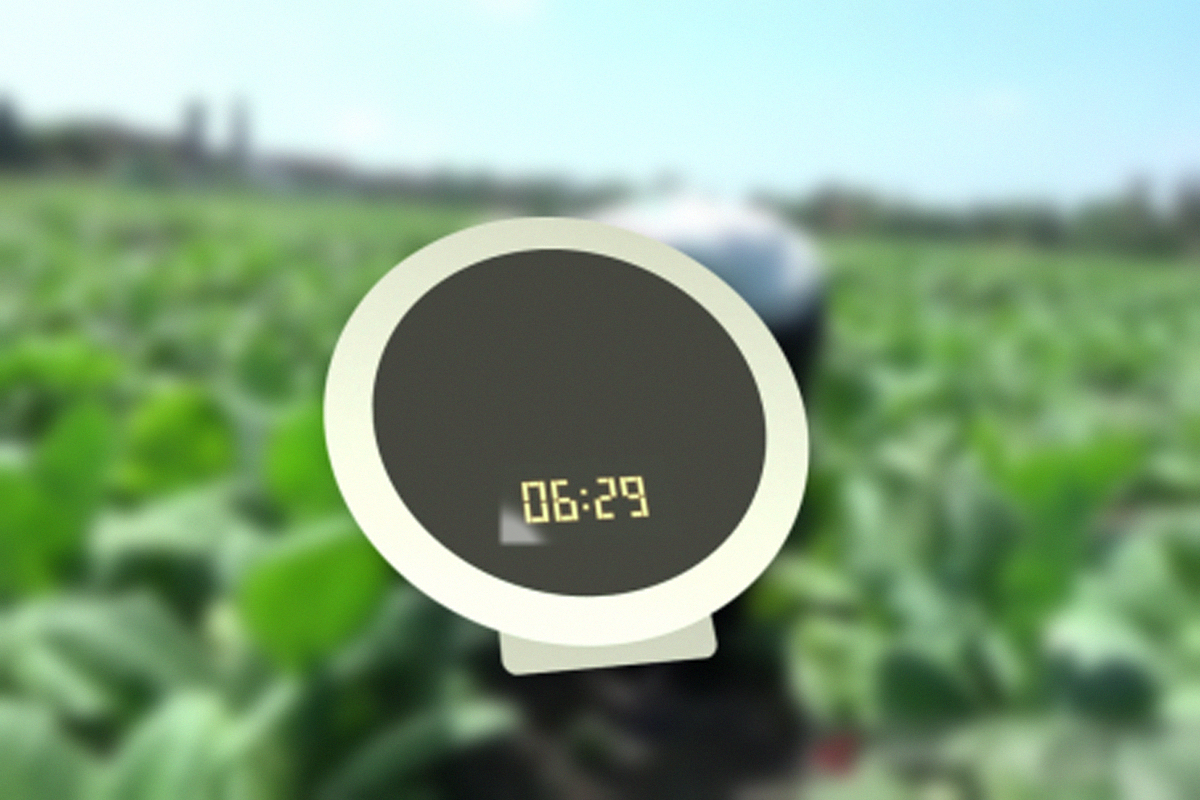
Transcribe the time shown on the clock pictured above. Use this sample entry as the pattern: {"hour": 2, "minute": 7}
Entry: {"hour": 6, "minute": 29}
